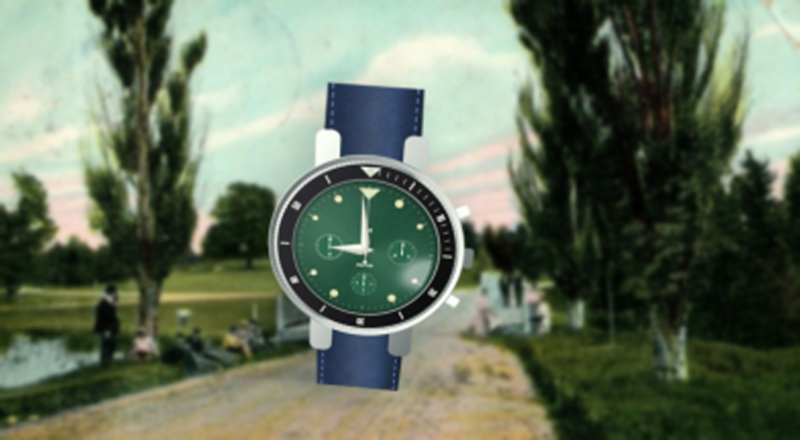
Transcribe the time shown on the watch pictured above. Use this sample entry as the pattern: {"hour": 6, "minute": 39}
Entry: {"hour": 8, "minute": 59}
